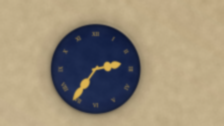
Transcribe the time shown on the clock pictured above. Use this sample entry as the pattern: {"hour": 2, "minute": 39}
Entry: {"hour": 2, "minute": 36}
